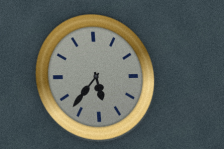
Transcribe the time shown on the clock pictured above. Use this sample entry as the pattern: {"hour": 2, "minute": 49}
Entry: {"hour": 5, "minute": 37}
